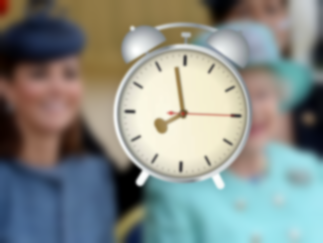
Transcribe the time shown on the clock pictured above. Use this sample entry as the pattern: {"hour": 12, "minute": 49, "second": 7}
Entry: {"hour": 7, "minute": 58, "second": 15}
